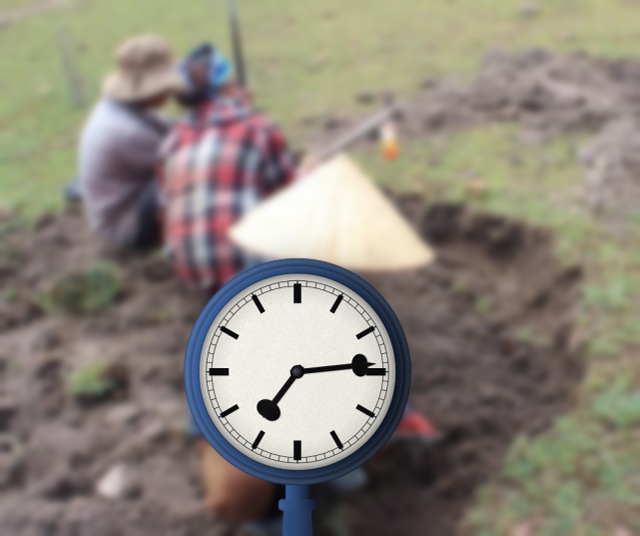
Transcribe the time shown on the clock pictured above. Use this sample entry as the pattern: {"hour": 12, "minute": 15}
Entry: {"hour": 7, "minute": 14}
